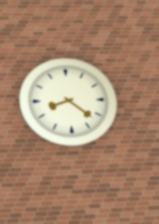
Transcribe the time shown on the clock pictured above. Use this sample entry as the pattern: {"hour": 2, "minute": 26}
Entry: {"hour": 8, "minute": 22}
